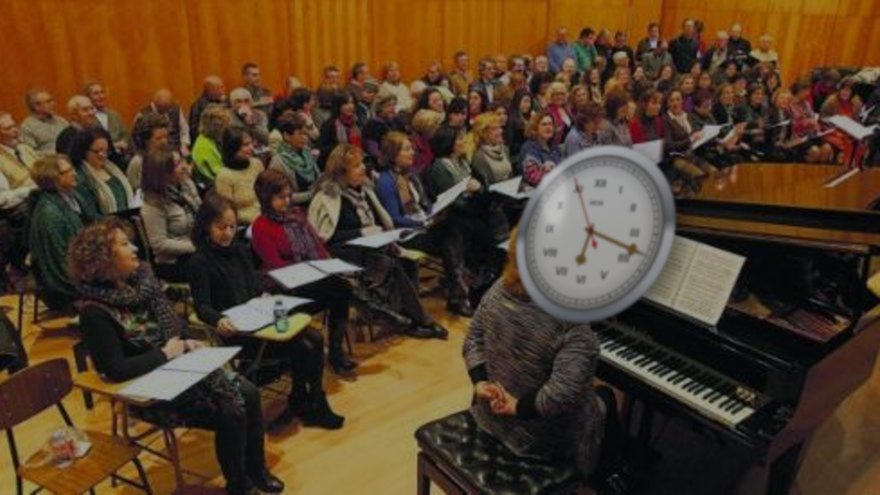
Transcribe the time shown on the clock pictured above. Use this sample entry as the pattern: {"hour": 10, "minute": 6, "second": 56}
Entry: {"hour": 6, "minute": 17, "second": 55}
